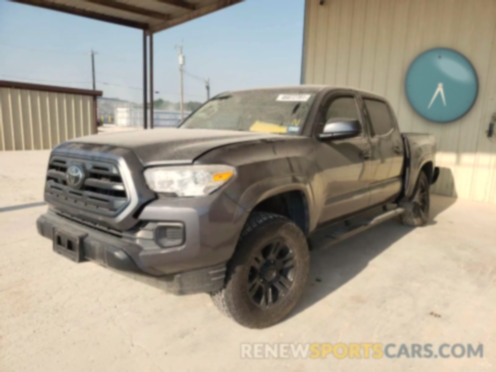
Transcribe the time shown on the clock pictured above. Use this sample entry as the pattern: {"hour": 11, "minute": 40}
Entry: {"hour": 5, "minute": 35}
